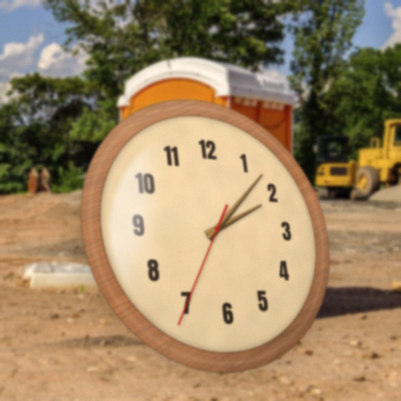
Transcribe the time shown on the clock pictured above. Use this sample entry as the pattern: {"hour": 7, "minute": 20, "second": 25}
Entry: {"hour": 2, "minute": 7, "second": 35}
